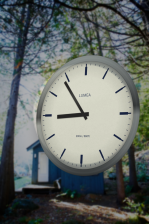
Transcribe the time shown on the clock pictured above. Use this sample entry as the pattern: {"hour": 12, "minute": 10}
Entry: {"hour": 8, "minute": 54}
